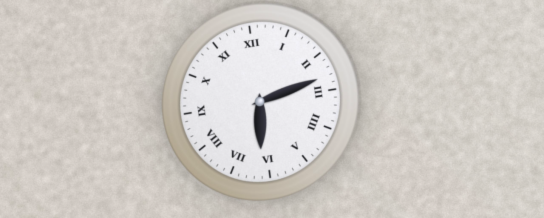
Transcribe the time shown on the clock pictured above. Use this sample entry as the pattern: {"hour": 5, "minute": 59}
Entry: {"hour": 6, "minute": 13}
